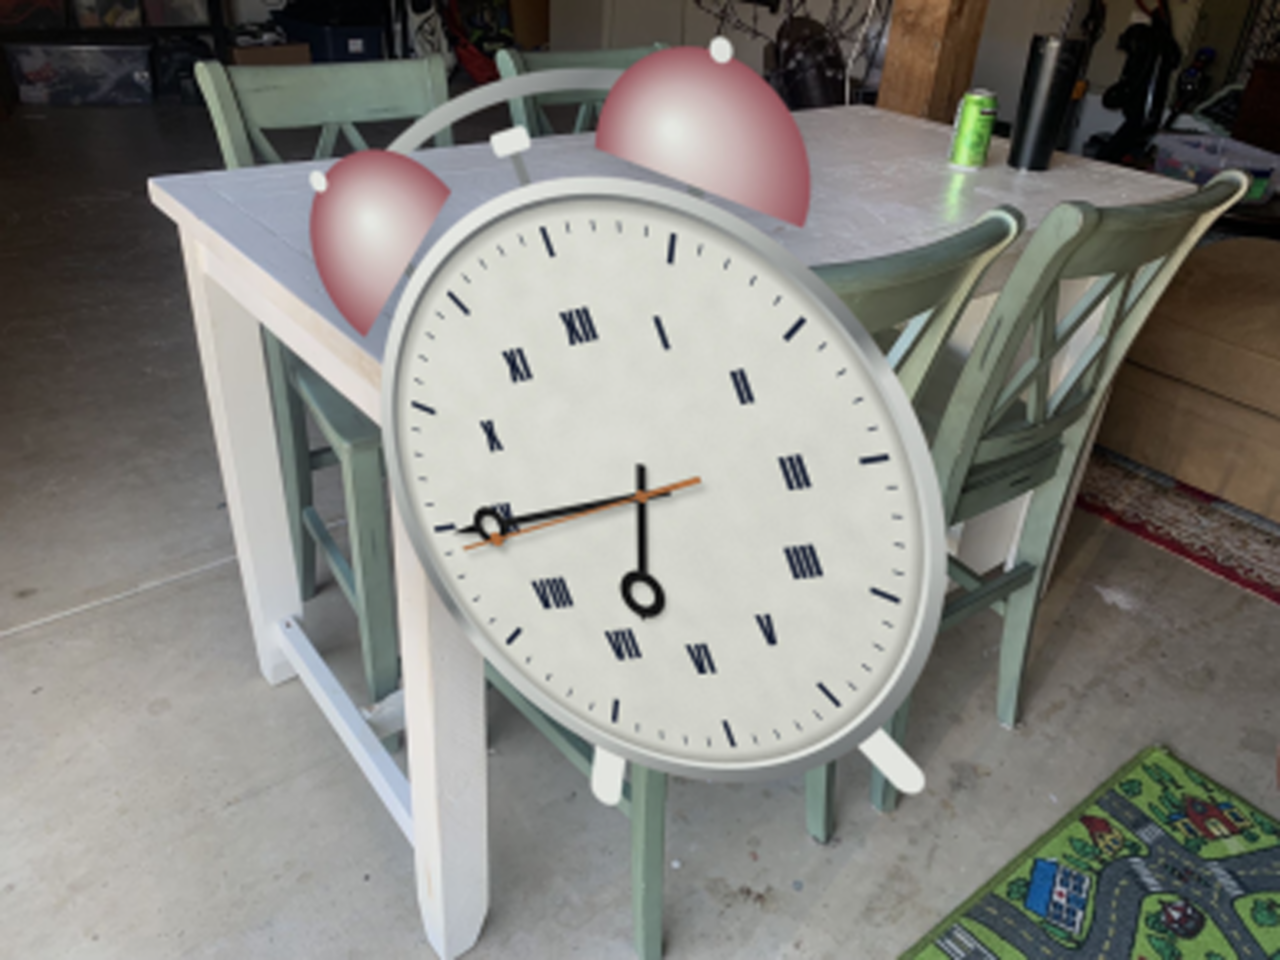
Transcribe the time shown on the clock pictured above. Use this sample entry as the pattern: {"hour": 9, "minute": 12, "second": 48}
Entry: {"hour": 6, "minute": 44, "second": 44}
